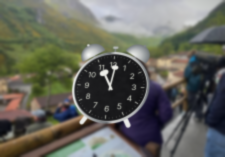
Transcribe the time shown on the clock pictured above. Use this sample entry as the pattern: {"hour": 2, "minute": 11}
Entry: {"hour": 11, "minute": 1}
